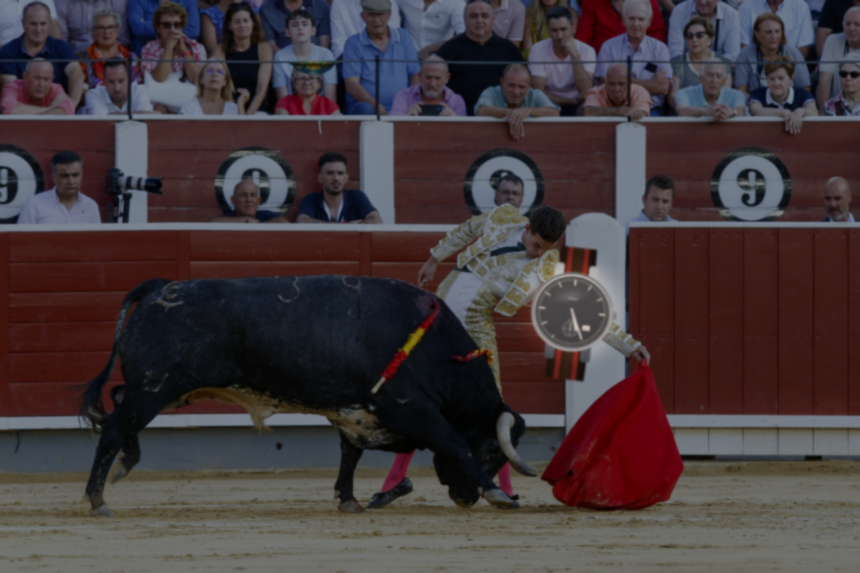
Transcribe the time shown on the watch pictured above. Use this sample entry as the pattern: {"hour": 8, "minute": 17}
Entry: {"hour": 5, "minute": 26}
